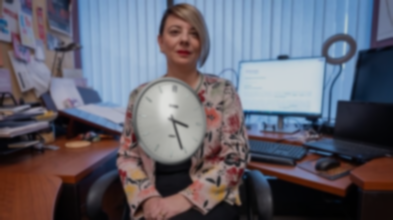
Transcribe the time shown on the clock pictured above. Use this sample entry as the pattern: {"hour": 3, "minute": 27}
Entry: {"hour": 3, "minute": 26}
